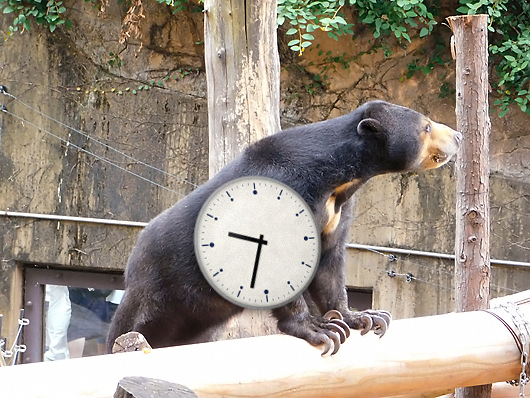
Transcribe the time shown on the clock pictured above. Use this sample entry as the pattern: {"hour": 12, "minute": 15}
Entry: {"hour": 9, "minute": 33}
